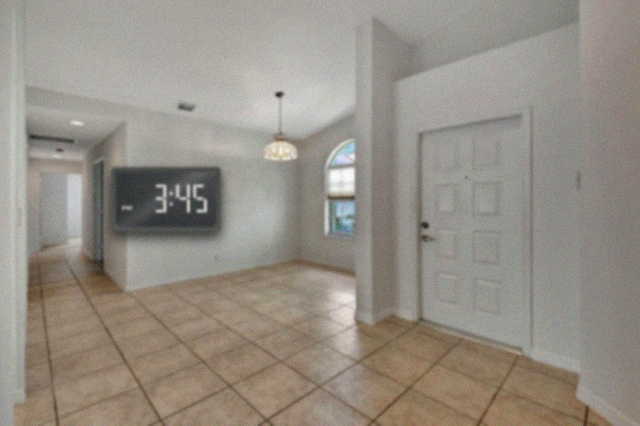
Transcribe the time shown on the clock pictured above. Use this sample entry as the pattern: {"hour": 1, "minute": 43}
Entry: {"hour": 3, "minute": 45}
